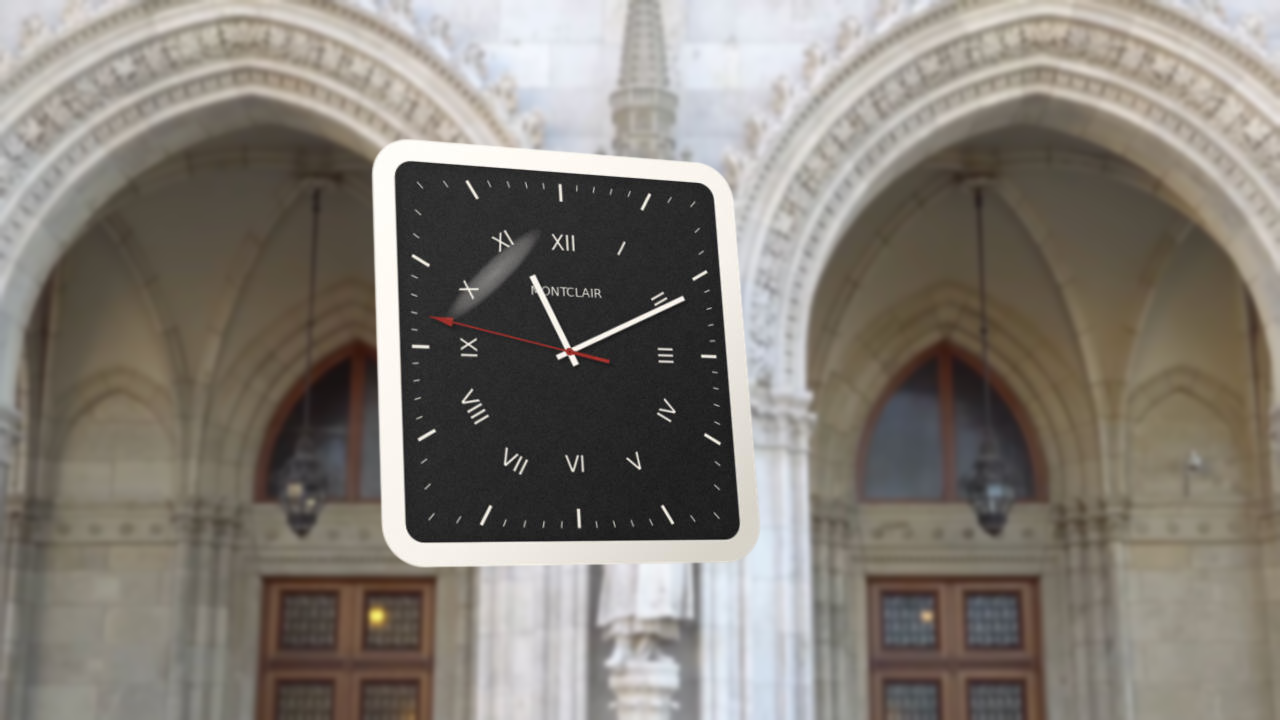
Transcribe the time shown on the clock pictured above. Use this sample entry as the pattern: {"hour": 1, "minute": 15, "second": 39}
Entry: {"hour": 11, "minute": 10, "second": 47}
